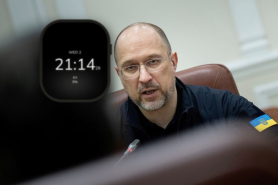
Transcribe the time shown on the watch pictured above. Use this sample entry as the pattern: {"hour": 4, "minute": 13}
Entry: {"hour": 21, "minute": 14}
